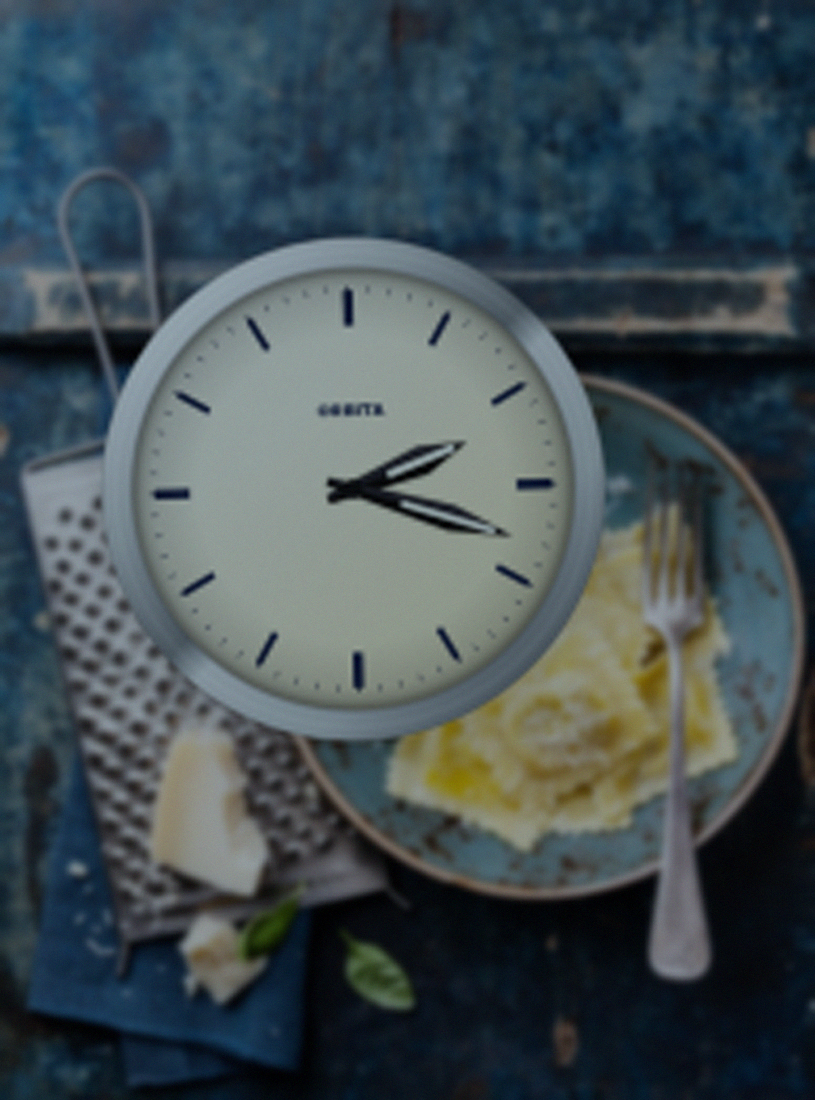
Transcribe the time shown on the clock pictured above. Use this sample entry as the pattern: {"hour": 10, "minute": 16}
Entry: {"hour": 2, "minute": 18}
